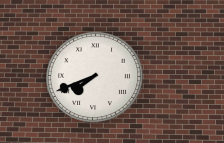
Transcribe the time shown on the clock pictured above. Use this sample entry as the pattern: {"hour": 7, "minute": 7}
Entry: {"hour": 7, "minute": 41}
